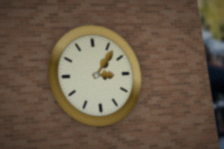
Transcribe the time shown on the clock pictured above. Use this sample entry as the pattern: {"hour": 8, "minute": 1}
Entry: {"hour": 3, "minute": 7}
